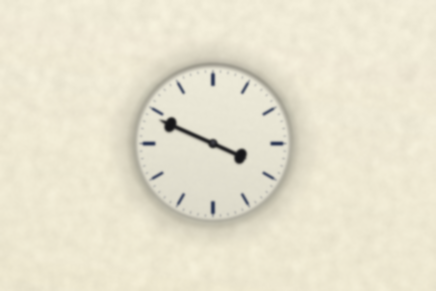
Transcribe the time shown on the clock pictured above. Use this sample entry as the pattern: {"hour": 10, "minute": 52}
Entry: {"hour": 3, "minute": 49}
